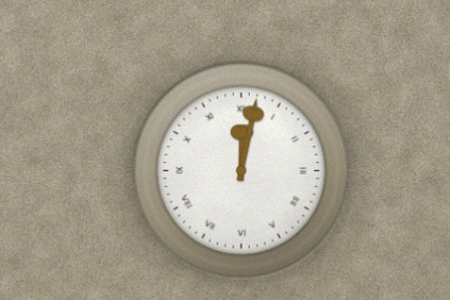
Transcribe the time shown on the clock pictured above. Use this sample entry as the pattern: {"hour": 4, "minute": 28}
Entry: {"hour": 12, "minute": 2}
